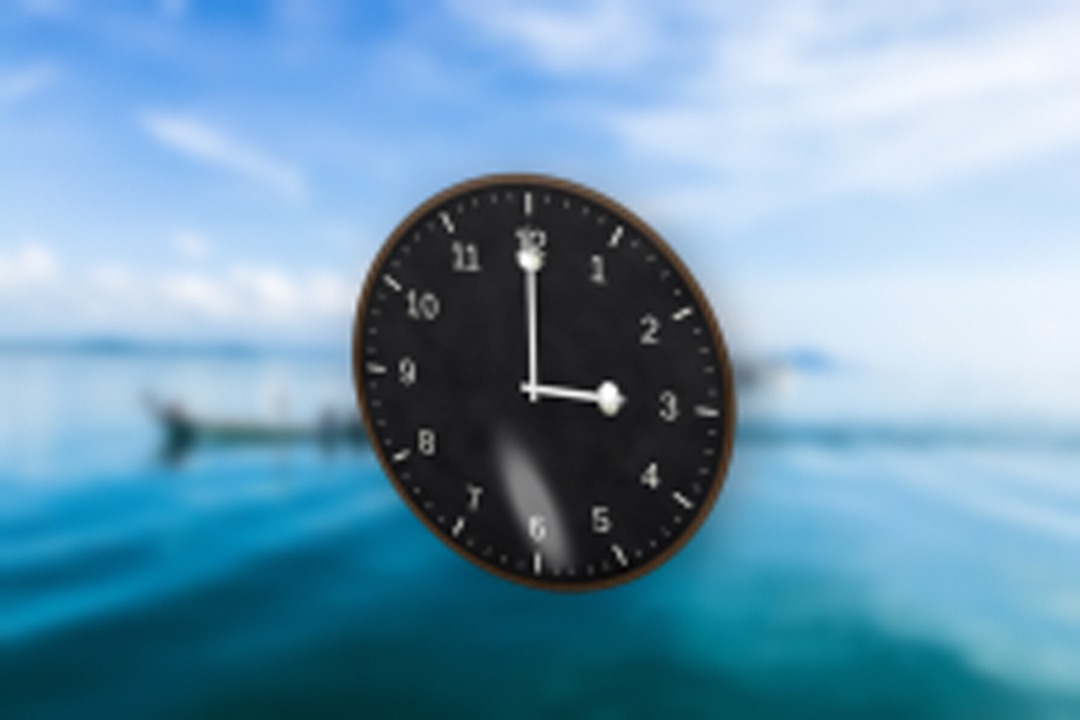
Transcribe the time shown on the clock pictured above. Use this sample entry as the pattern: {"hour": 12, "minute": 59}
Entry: {"hour": 3, "minute": 0}
